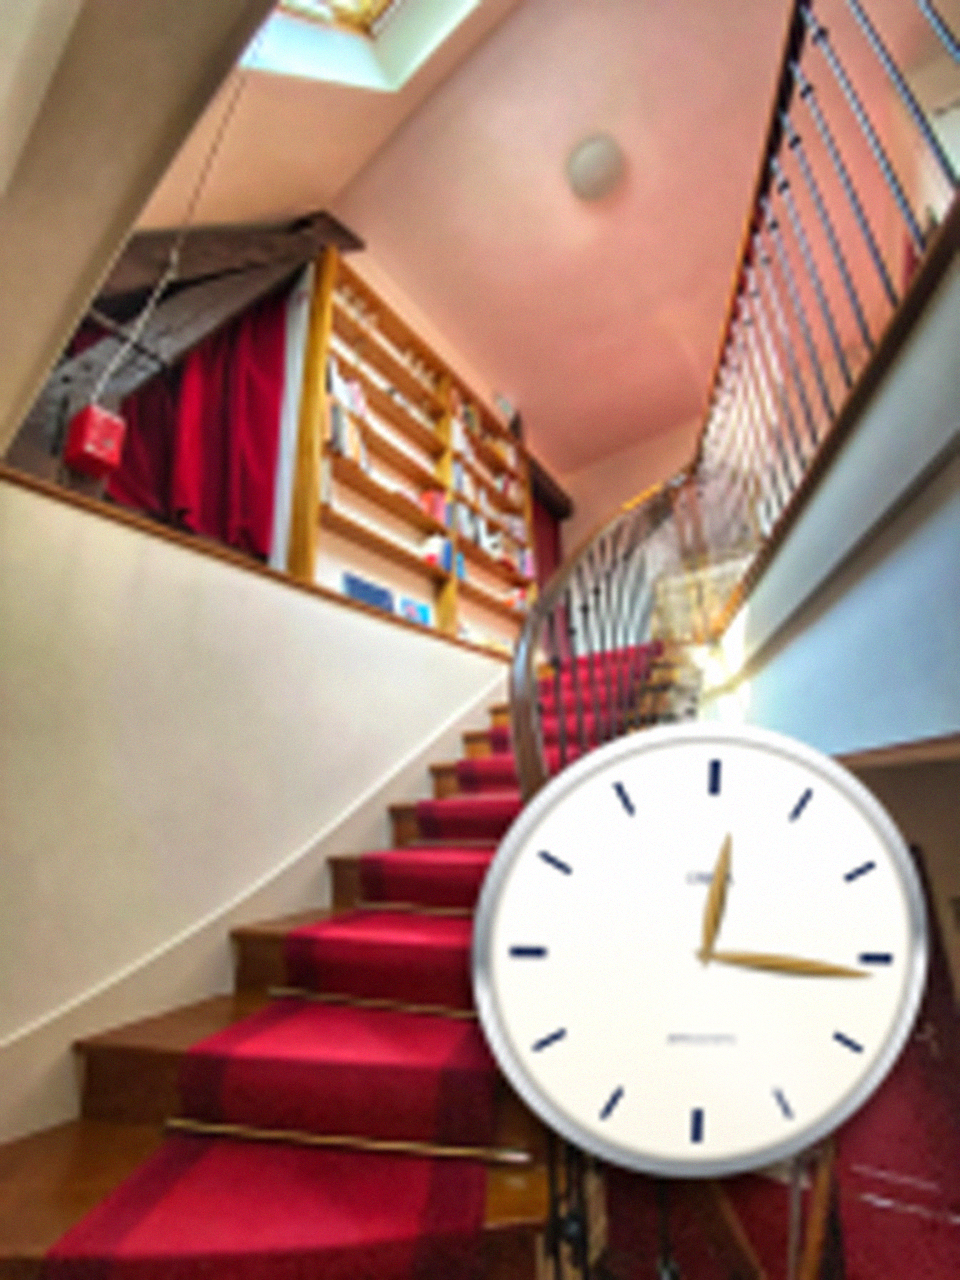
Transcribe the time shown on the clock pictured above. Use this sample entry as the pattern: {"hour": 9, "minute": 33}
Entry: {"hour": 12, "minute": 16}
